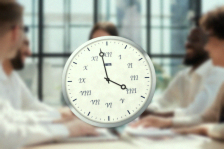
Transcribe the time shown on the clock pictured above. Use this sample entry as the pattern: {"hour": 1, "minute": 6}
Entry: {"hour": 3, "minute": 58}
